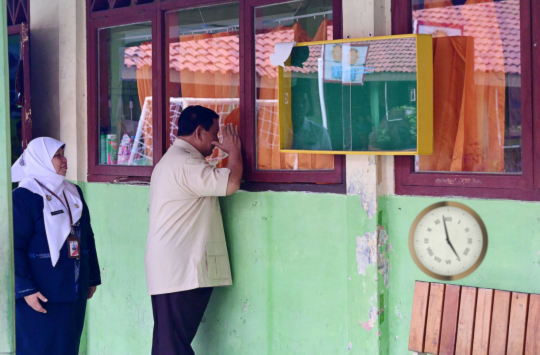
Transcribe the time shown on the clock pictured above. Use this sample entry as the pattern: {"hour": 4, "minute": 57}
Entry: {"hour": 4, "minute": 58}
